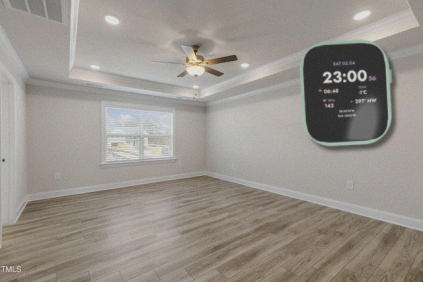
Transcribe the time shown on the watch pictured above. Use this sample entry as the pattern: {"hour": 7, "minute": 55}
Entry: {"hour": 23, "minute": 0}
